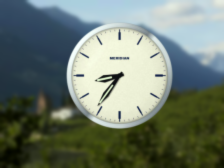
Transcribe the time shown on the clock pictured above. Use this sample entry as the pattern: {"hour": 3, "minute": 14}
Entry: {"hour": 8, "minute": 36}
